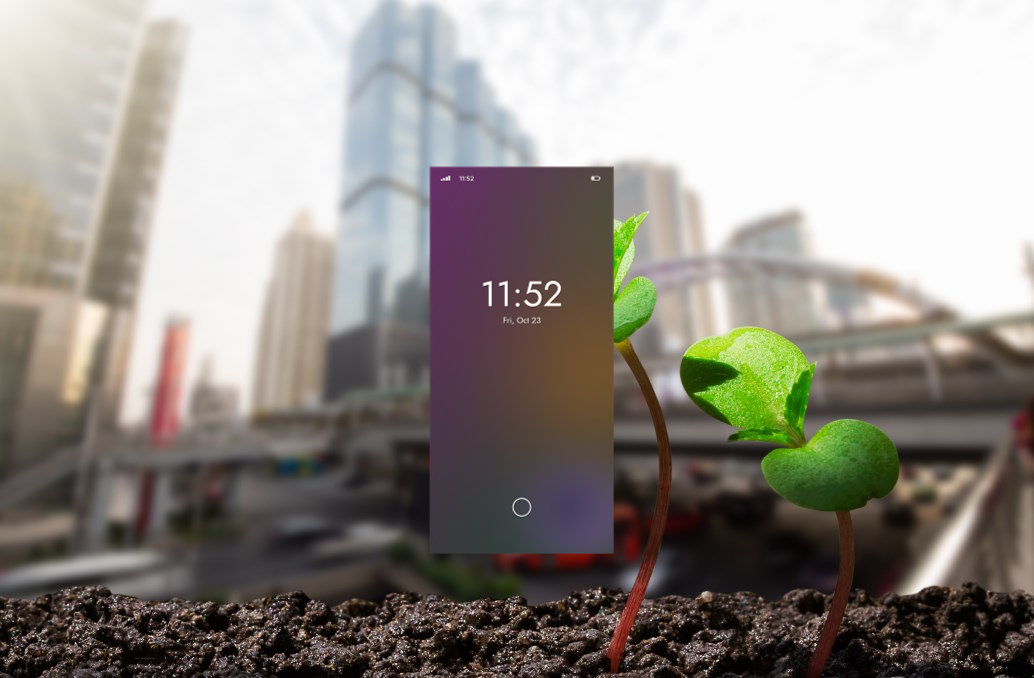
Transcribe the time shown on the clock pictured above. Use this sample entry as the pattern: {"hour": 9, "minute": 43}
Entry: {"hour": 11, "minute": 52}
